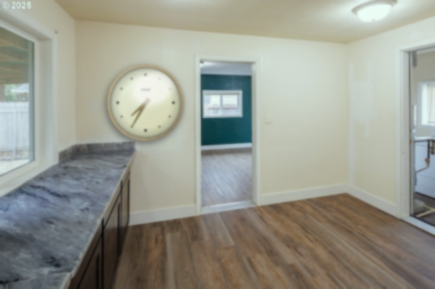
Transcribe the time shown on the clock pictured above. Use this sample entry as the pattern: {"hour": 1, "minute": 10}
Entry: {"hour": 7, "minute": 35}
